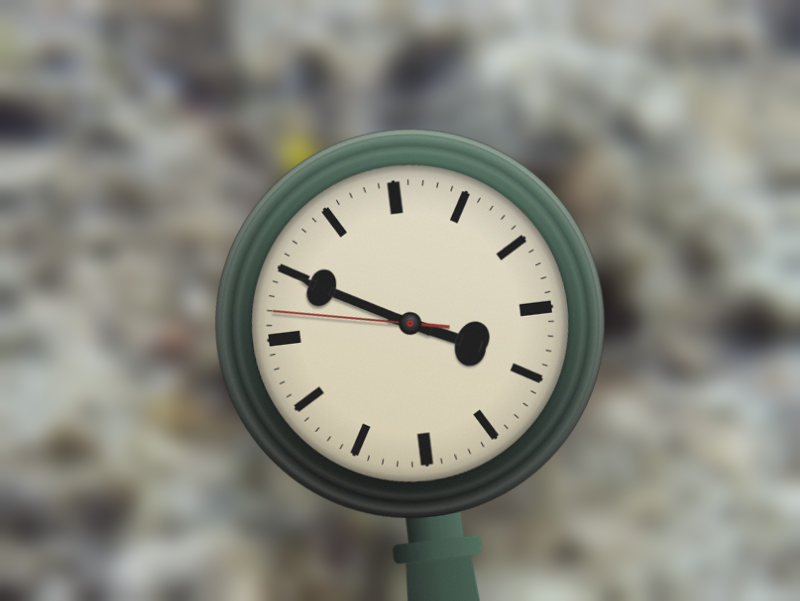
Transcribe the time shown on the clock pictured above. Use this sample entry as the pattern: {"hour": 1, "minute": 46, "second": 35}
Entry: {"hour": 3, "minute": 49, "second": 47}
